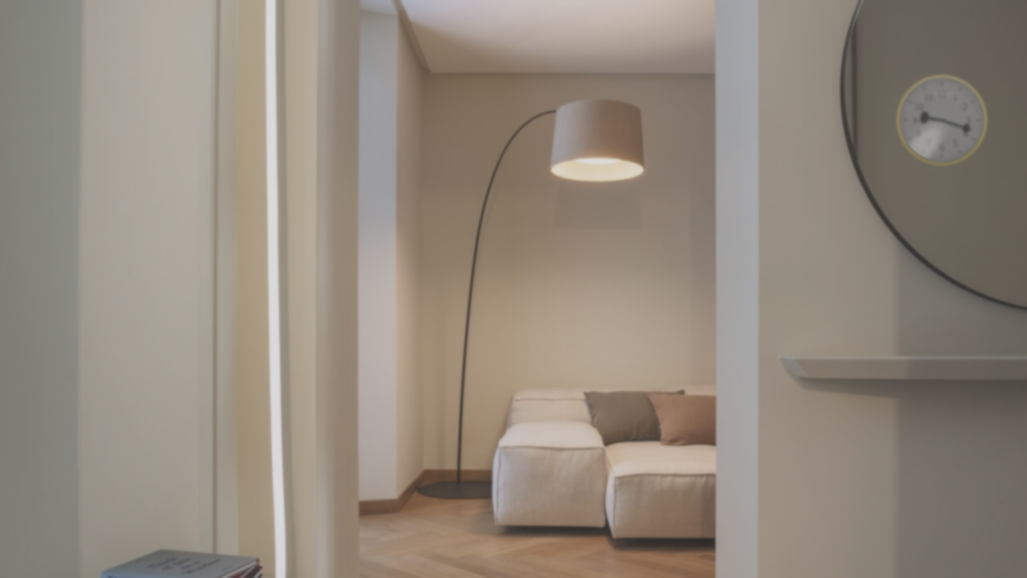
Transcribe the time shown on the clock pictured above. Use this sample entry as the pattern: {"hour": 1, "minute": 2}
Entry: {"hour": 9, "minute": 18}
